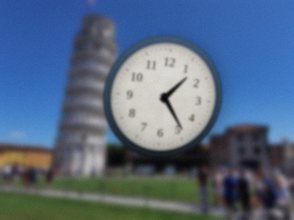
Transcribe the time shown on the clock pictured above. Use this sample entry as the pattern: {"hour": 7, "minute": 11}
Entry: {"hour": 1, "minute": 24}
